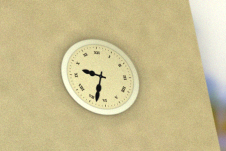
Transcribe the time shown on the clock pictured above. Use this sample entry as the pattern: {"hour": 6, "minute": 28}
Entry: {"hour": 9, "minute": 33}
